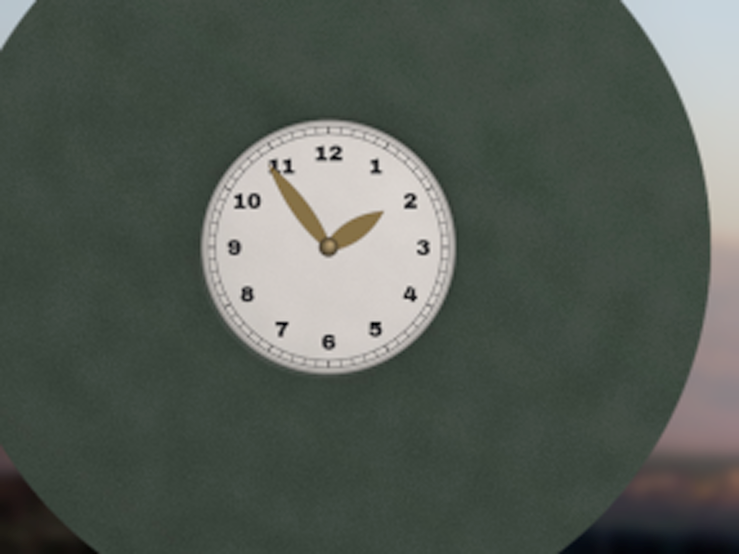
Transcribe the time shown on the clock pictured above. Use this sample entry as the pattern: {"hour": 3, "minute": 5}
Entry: {"hour": 1, "minute": 54}
